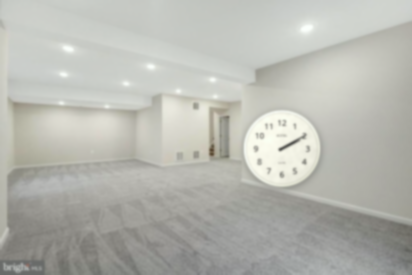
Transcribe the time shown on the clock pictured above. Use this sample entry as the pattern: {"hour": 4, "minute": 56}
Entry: {"hour": 2, "minute": 10}
